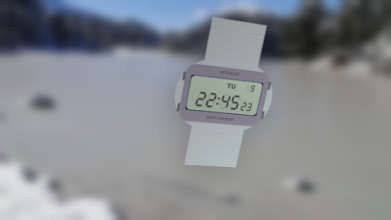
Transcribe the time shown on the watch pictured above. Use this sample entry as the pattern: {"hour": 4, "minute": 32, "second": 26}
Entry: {"hour": 22, "minute": 45, "second": 23}
